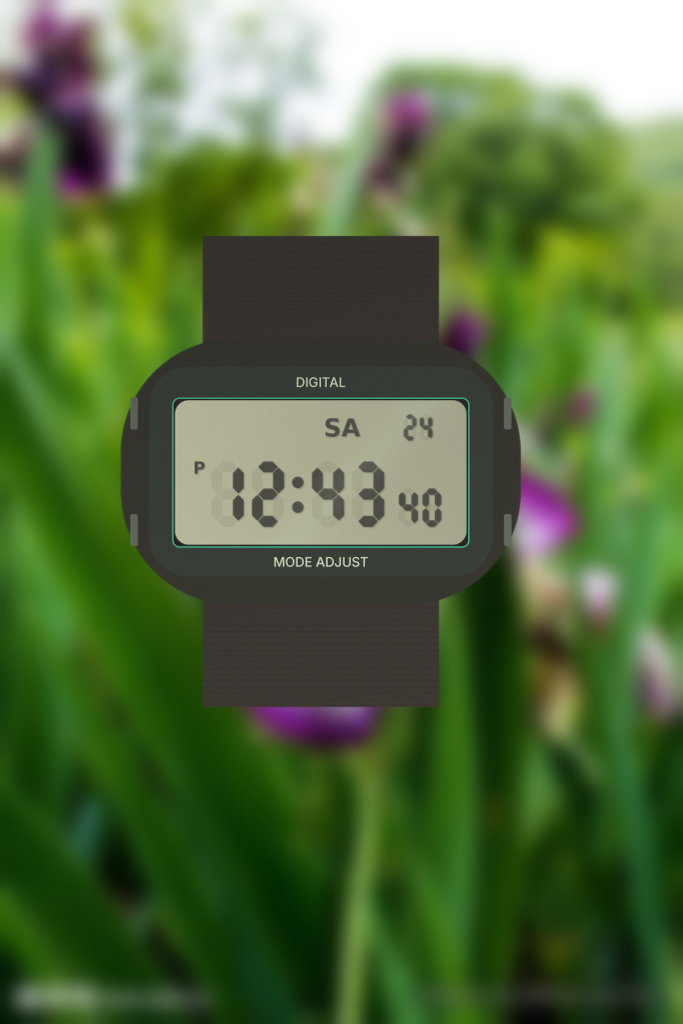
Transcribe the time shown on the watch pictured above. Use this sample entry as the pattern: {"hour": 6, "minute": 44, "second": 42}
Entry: {"hour": 12, "minute": 43, "second": 40}
